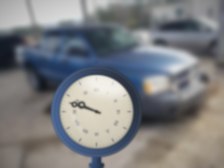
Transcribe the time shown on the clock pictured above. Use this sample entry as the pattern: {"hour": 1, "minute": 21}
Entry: {"hour": 9, "minute": 48}
